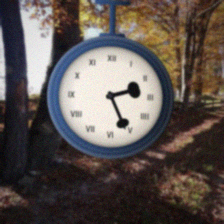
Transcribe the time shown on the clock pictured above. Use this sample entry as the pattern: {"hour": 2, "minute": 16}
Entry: {"hour": 2, "minute": 26}
